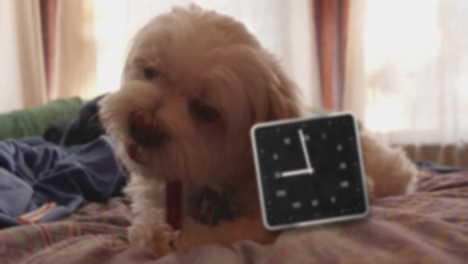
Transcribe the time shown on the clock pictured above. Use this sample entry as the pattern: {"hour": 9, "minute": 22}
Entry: {"hour": 8, "minute": 59}
